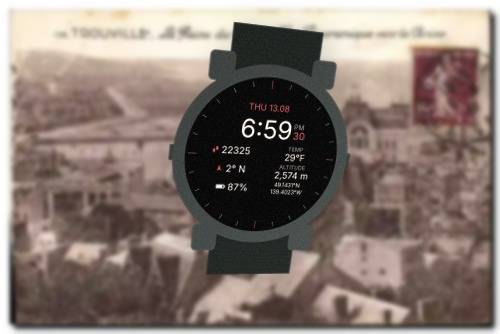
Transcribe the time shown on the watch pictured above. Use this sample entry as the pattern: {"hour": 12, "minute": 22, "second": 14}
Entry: {"hour": 6, "minute": 59, "second": 30}
